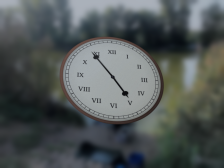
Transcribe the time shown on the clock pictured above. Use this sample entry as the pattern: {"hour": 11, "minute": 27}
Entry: {"hour": 4, "minute": 54}
